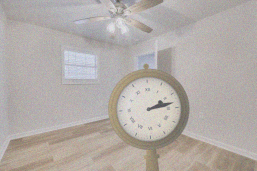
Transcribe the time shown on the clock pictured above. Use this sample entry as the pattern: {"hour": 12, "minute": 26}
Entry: {"hour": 2, "minute": 13}
